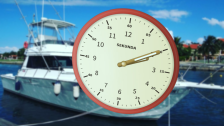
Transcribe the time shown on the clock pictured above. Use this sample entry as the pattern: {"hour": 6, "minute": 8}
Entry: {"hour": 2, "minute": 10}
